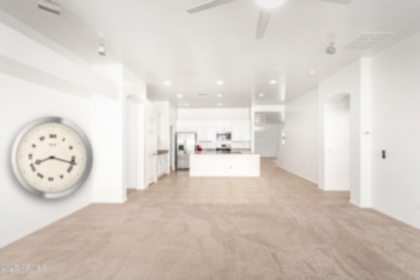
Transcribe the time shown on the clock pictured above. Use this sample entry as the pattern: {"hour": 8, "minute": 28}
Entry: {"hour": 8, "minute": 17}
